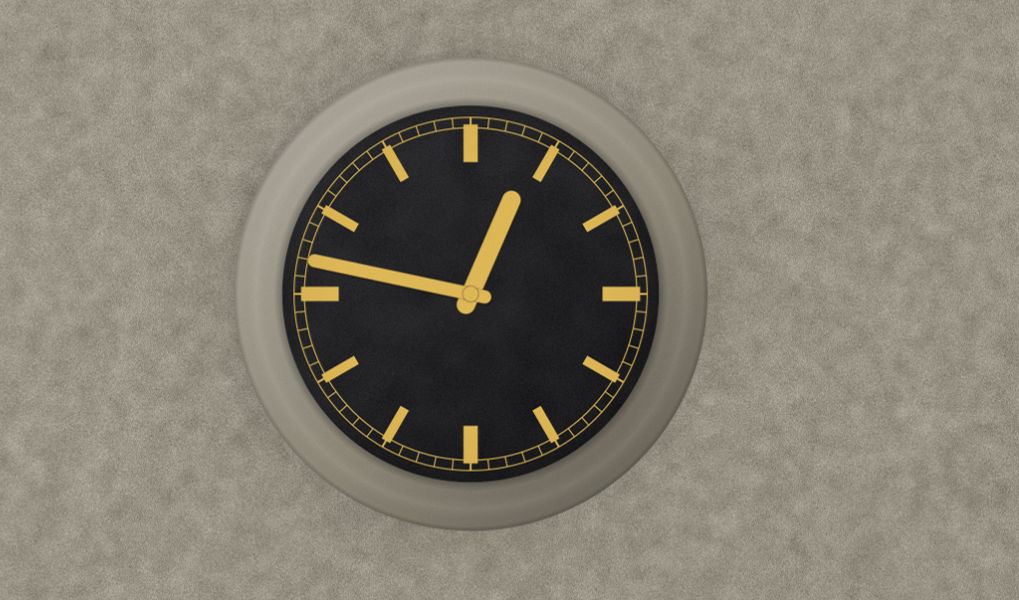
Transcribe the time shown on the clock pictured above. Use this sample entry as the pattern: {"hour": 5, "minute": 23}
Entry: {"hour": 12, "minute": 47}
